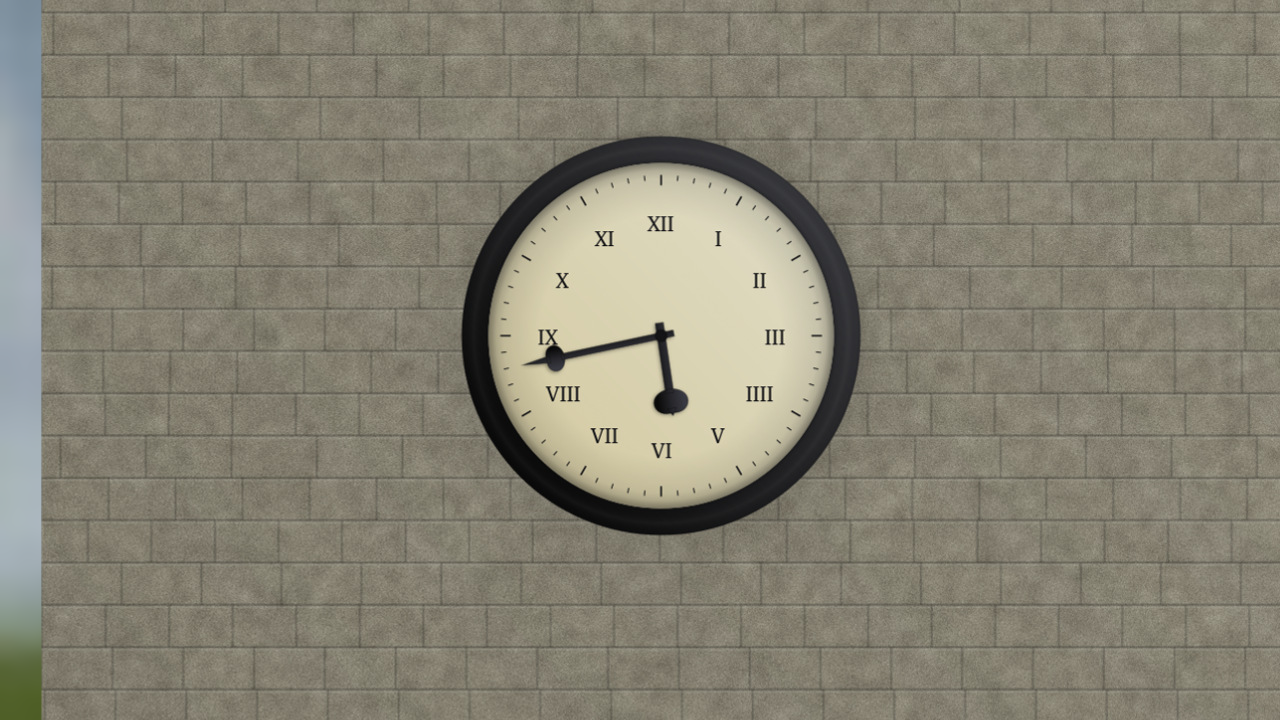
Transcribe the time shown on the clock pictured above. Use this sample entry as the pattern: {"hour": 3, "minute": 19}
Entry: {"hour": 5, "minute": 43}
